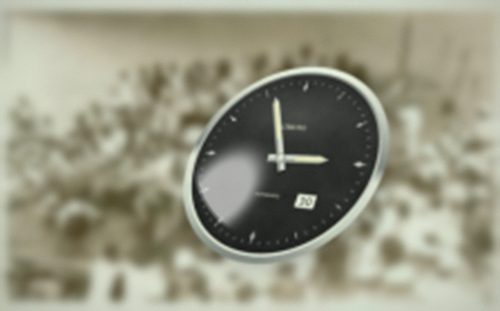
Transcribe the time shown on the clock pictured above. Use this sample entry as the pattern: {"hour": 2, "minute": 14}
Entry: {"hour": 2, "minute": 56}
